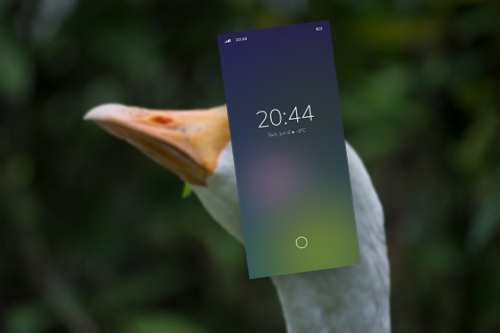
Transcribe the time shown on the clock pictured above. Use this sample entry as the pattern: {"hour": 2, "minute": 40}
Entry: {"hour": 20, "minute": 44}
